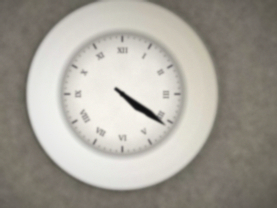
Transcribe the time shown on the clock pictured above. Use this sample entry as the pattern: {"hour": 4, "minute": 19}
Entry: {"hour": 4, "minute": 21}
